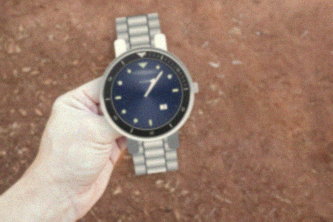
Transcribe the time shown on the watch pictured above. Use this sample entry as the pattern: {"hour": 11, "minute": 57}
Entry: {"hour": 1, "minute": 7}
